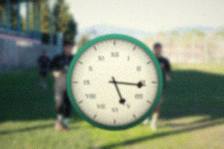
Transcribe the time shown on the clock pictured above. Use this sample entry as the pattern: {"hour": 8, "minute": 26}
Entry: {"hour": 5, "minute": 16}
